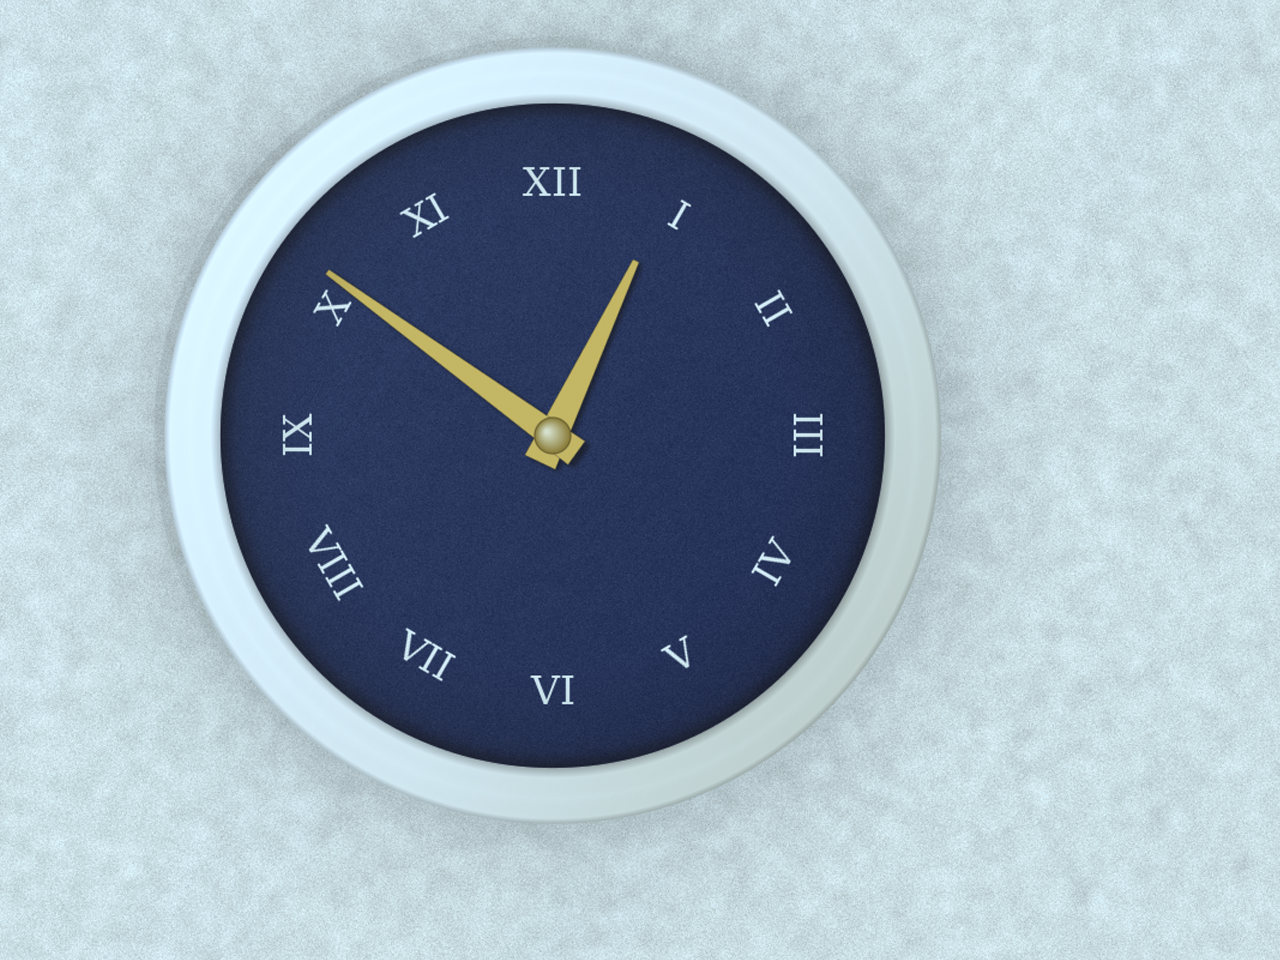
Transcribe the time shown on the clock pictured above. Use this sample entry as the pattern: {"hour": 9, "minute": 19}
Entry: {"hour": 12, "minute": 51}
